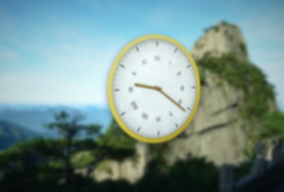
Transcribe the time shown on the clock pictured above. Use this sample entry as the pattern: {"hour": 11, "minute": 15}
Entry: {"hour": 9, "minute": 21}
